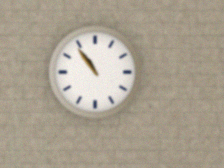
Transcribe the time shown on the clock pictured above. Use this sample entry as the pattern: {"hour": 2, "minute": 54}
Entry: {"hour": 10, "minute": 54}
